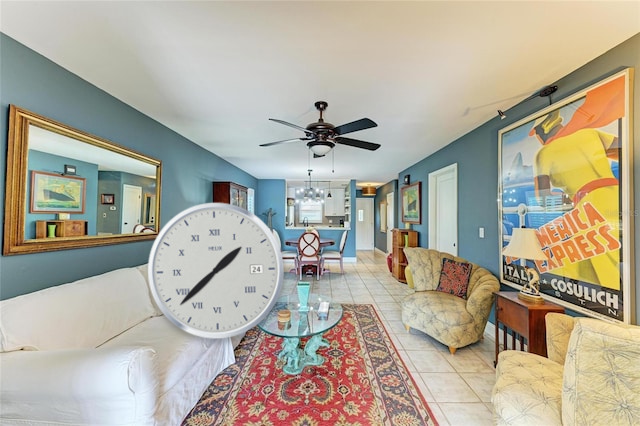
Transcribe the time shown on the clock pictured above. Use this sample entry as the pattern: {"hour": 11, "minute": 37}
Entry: {"hour": 1, "minute": 38}
